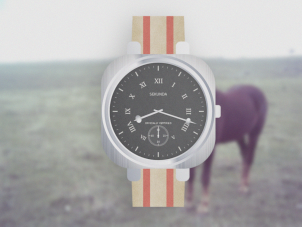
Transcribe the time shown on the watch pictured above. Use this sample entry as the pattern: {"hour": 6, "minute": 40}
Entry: {"hour": 8, "minute": 18}
